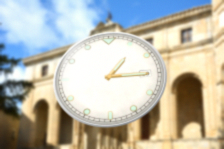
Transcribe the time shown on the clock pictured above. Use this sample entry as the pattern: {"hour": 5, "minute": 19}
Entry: {"hour": 1, "minute": 15}
